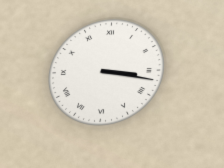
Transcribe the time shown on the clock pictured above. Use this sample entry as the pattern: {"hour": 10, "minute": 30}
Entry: {"hour": 3, "minute": 17}
